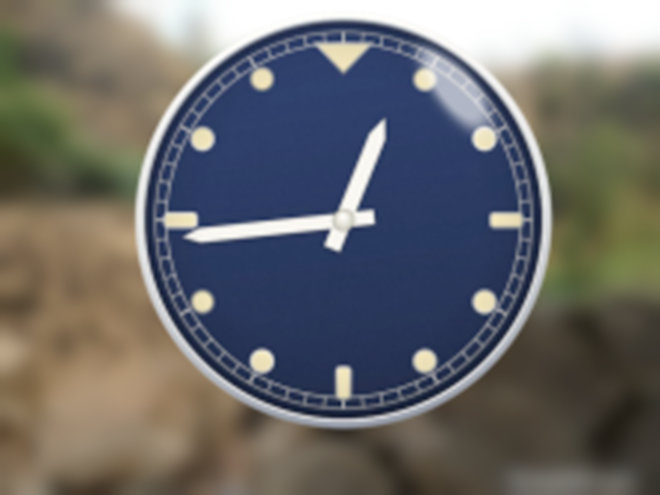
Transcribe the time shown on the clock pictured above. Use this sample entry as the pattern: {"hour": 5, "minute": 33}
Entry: {"hour": 12, "minute": 44}
